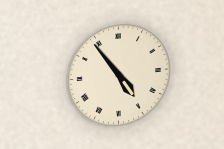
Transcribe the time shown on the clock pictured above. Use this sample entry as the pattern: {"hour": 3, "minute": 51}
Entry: {"hour": 4, "minute": 54}
